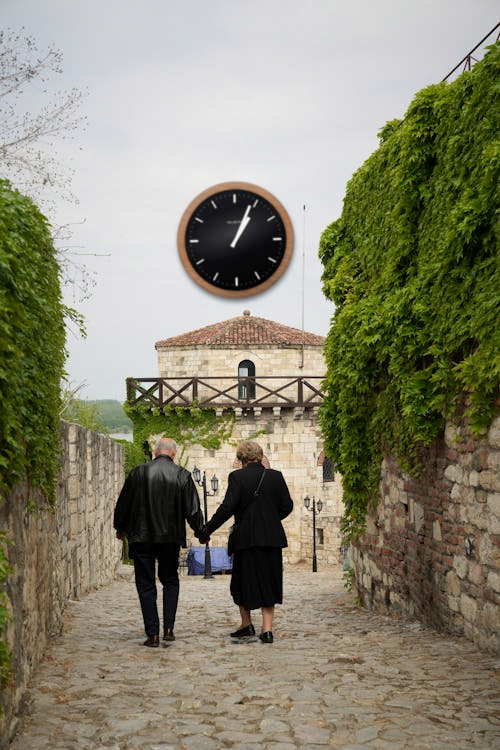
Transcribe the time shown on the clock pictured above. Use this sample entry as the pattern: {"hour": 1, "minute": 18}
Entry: {"hour": 1, "minute": 4}
